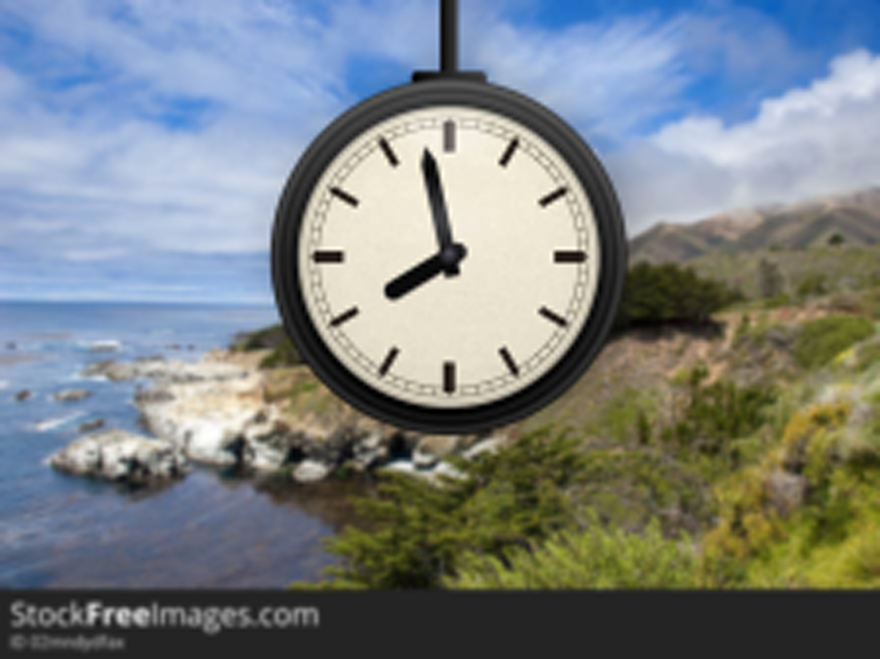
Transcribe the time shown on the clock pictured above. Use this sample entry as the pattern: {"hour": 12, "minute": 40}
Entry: {"hour": 7, "minute": 58}
